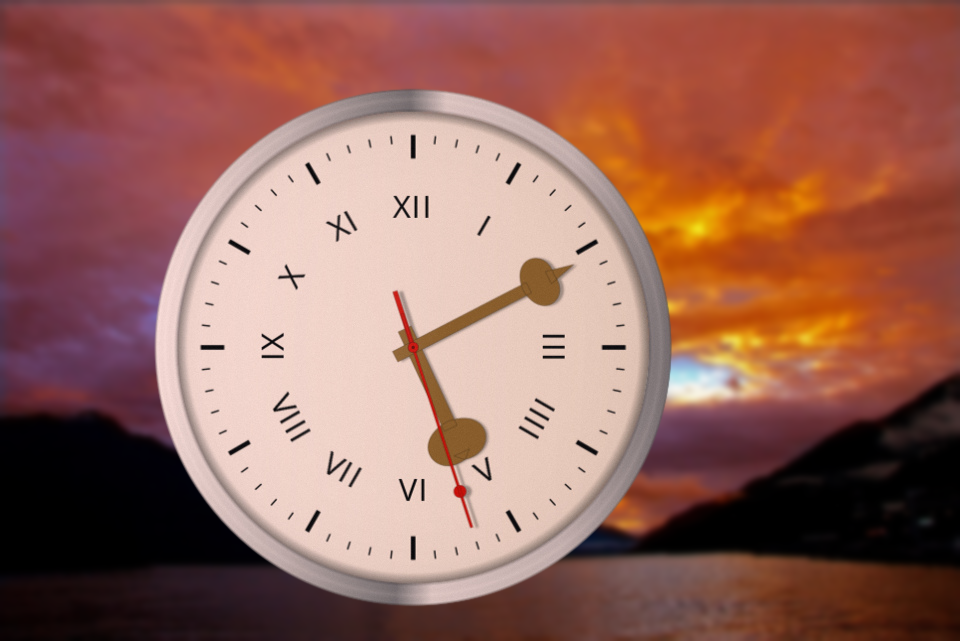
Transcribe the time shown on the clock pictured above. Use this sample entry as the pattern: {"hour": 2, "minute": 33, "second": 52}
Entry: {"hour": 5, "minute": 10, "second": 27}
